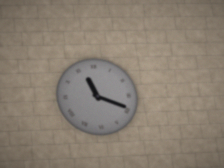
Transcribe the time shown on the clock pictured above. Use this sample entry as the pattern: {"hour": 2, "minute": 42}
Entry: {"hour": 11, "minute": 19}
